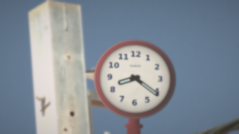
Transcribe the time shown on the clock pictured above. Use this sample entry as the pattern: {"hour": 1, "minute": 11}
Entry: {"hour": 8, "minute": 21}
